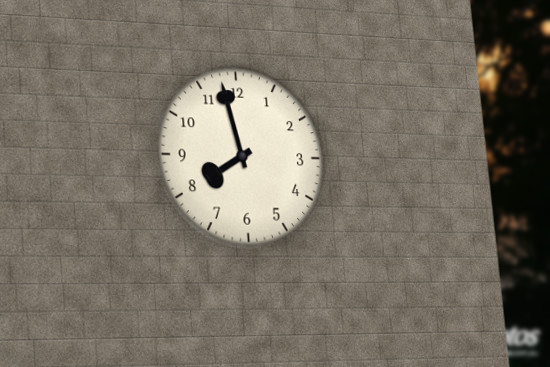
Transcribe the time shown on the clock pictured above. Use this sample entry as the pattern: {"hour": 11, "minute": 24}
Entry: {"hour": 7, "minute": 58}
